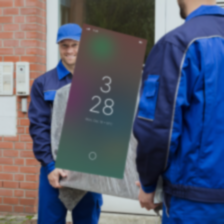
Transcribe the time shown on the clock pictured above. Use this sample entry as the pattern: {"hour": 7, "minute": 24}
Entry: {"hour": 3, "minute": 28}
